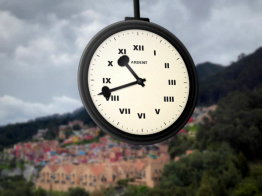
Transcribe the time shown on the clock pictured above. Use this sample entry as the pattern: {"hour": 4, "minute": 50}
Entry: {"hour": 10, "minute": 42}
